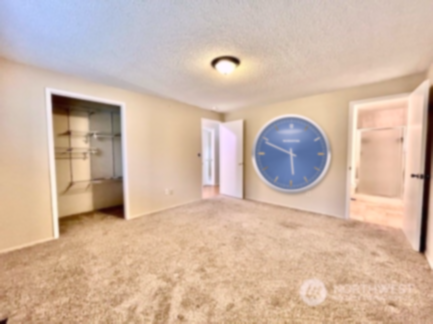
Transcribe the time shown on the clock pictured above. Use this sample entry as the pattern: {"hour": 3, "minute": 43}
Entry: {"hour": 5, "minute": 49}
